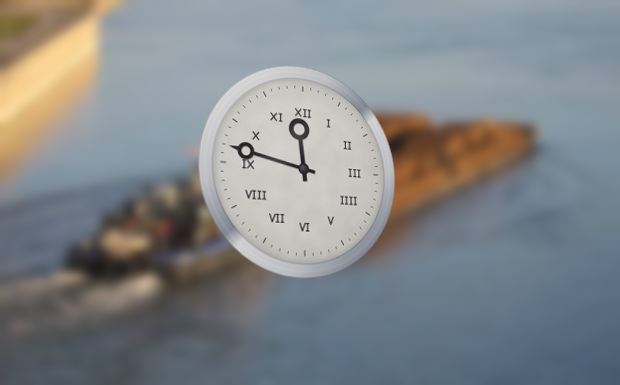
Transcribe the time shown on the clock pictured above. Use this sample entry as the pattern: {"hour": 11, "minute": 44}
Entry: {"hour": 11, "minute": 47}
